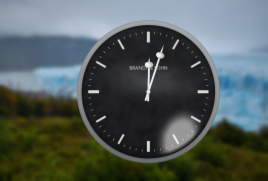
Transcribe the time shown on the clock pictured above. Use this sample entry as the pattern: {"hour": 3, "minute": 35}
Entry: {"hour": 12, "minute": 3}
